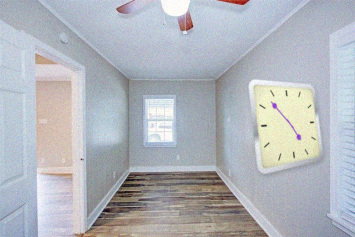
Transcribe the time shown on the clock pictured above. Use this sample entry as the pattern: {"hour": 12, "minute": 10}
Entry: {"hour": 4, "minute": 53}
